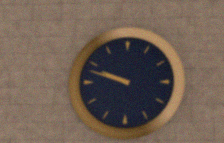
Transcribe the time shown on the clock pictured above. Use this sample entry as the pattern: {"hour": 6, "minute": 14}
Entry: {"hour": 9, "minute": 48}
